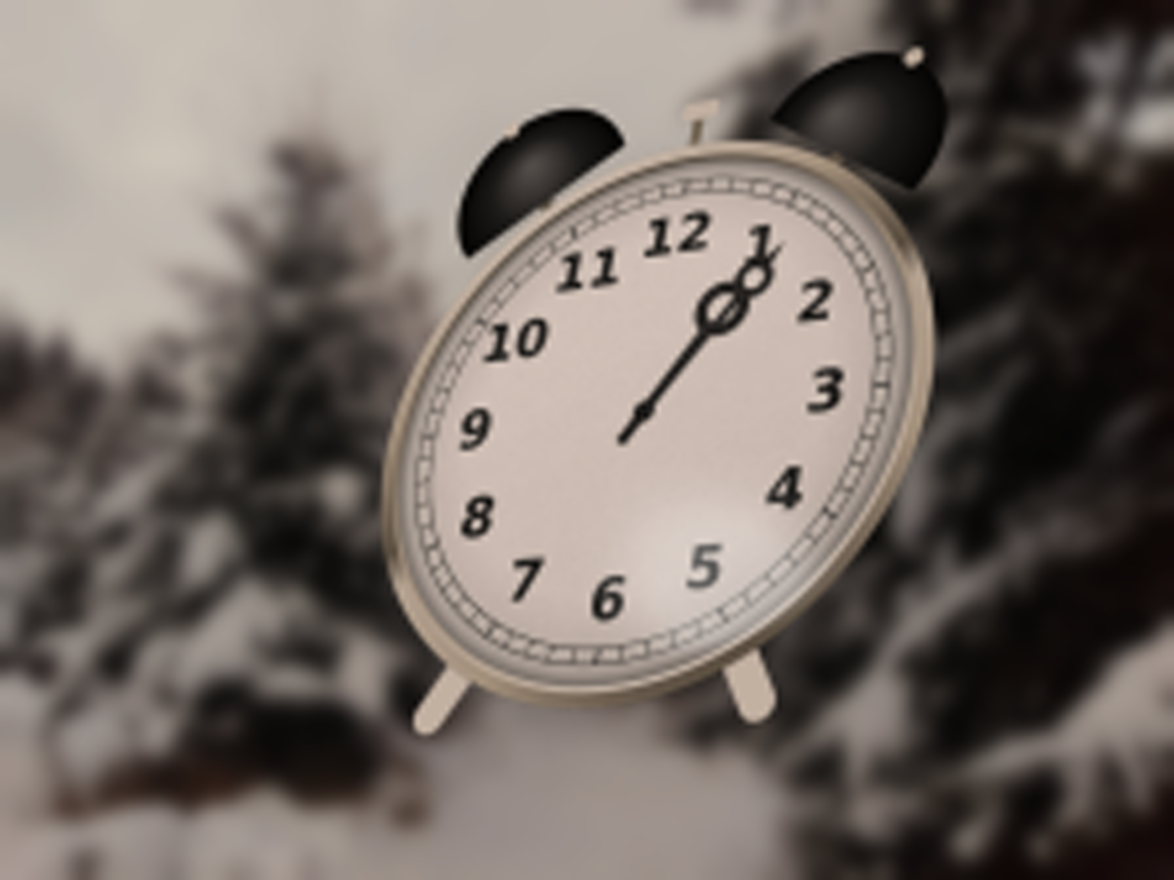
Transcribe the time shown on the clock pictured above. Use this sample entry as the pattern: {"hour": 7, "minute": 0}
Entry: {"hour": 1, "minute": 6}
